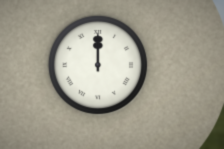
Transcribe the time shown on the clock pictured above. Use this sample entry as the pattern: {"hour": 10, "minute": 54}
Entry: {"hour": 12, "minute": 0}
